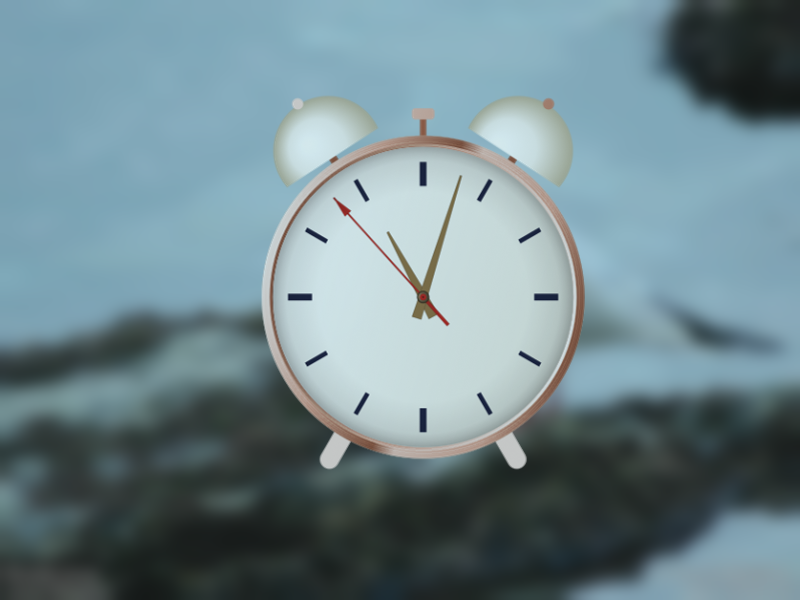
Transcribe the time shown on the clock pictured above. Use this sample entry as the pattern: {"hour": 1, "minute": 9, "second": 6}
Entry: {"hour": 11, "minute": 2, "second": 53}
